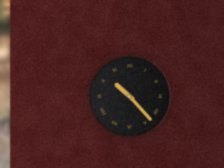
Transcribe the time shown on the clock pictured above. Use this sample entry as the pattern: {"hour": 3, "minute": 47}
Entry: {"hour": 10, "minute": 23}
